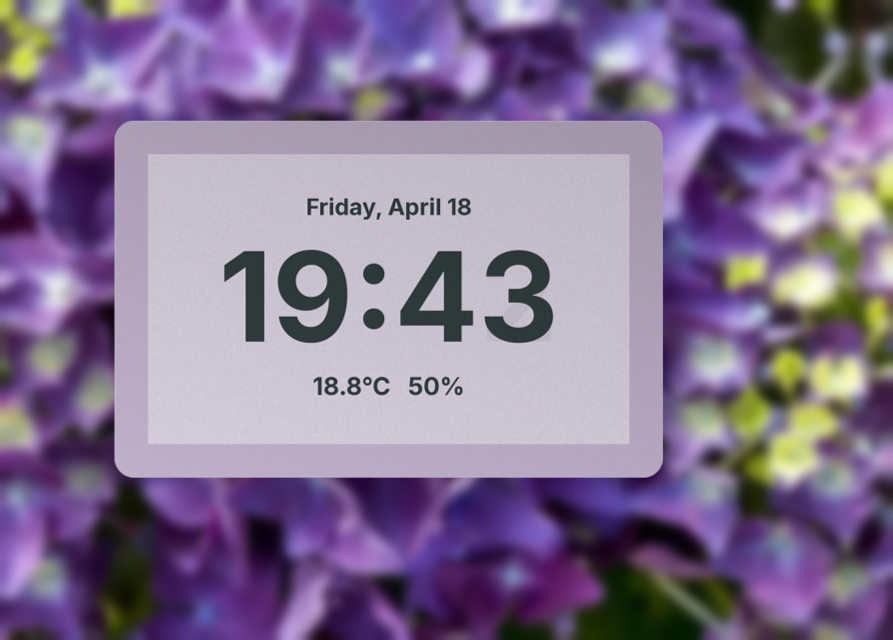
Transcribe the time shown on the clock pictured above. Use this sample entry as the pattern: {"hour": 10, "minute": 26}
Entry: {"hour": 19, "minute": 43}
